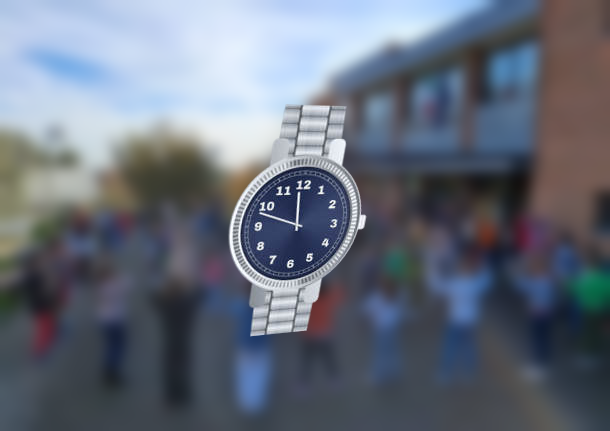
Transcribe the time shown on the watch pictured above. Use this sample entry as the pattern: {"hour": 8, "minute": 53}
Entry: {"hour": 11, "minute": 48}
